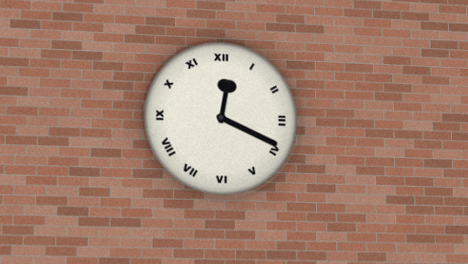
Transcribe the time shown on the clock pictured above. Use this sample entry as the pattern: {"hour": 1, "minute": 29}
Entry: {"hour": 12, "minute": 19}
